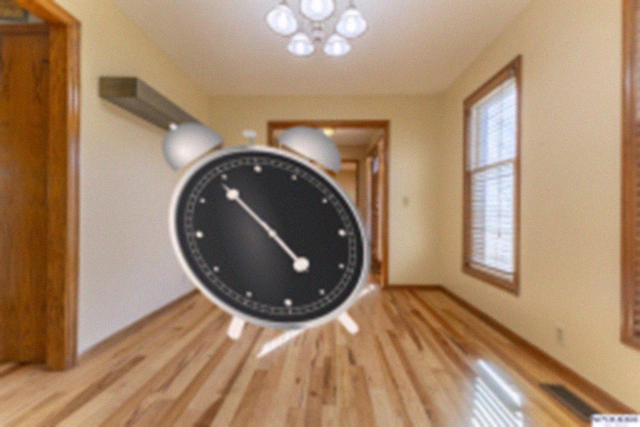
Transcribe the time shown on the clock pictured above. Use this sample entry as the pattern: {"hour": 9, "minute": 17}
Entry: {"hour": 4, "minute": 54}
